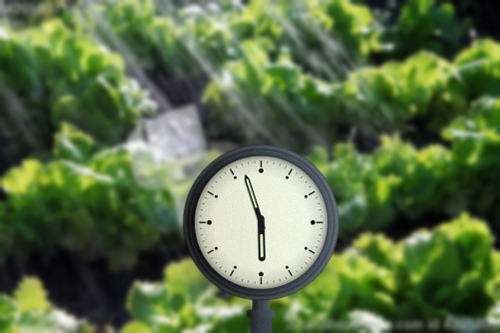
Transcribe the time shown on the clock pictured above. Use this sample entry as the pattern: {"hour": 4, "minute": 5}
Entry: {"hour": 5, "minute": 57}
